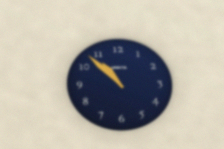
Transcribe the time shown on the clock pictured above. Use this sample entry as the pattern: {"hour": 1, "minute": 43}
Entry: {"hour": 10, "minute": 53}
